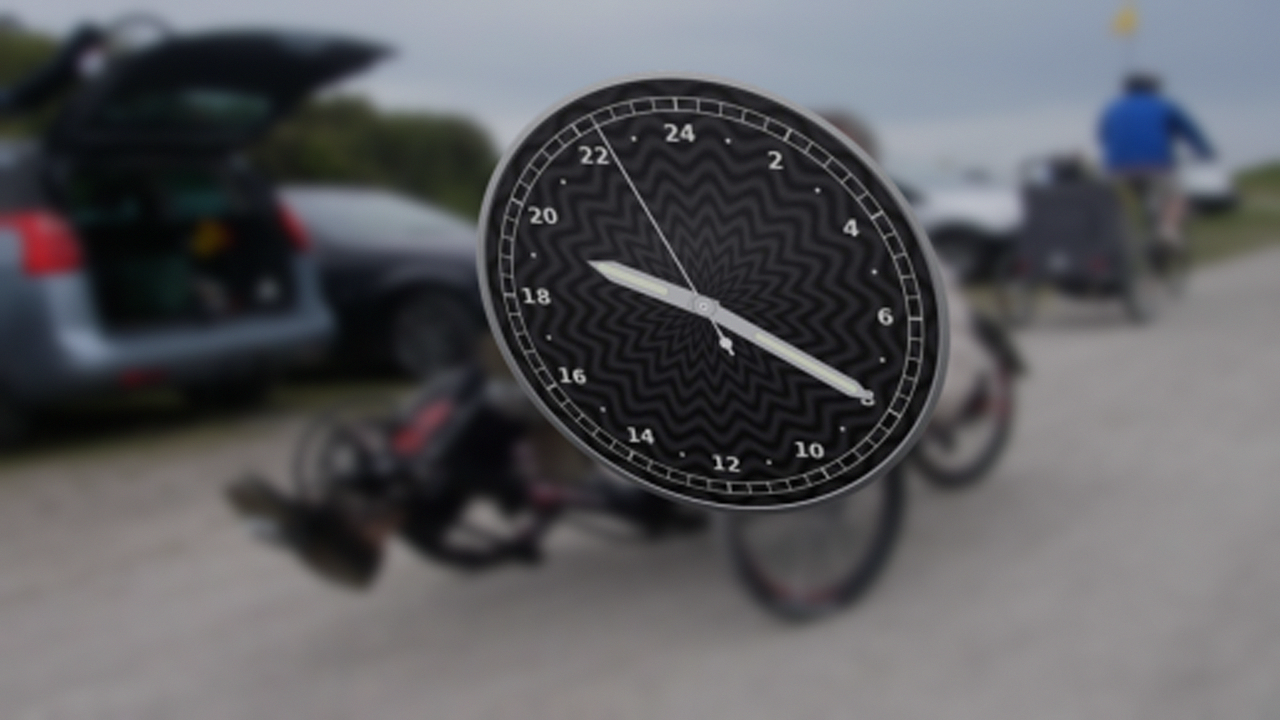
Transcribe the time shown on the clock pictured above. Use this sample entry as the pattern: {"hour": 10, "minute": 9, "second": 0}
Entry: {"hour": 19, "minute": 19, "second": 56}
